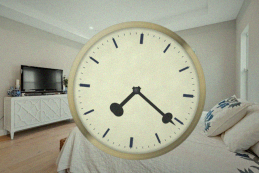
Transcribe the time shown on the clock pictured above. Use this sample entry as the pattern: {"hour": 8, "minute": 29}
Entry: {"hour": 7, "minute": 21}
